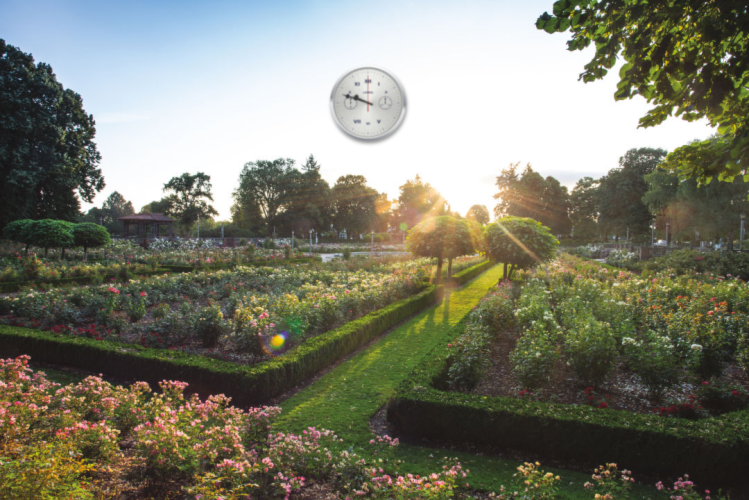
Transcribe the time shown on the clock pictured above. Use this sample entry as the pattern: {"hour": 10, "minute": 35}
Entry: {"hour": 9, "minute": 48}
